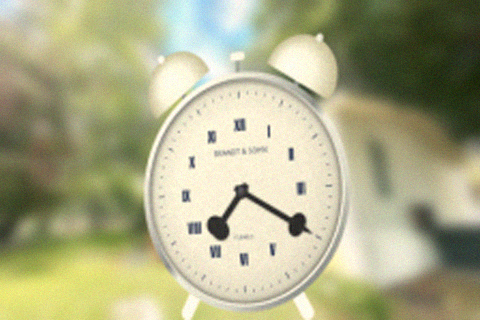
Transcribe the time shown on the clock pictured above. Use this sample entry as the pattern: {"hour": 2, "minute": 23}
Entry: {"hour": 7, "minute": 20}
